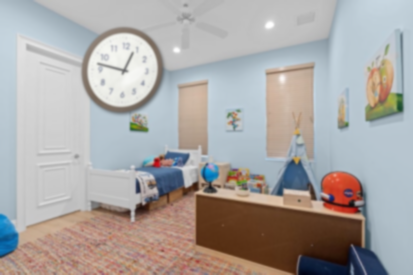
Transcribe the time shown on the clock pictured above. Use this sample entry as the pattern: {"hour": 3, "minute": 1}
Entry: {"hour": 12, "minute": 47}
